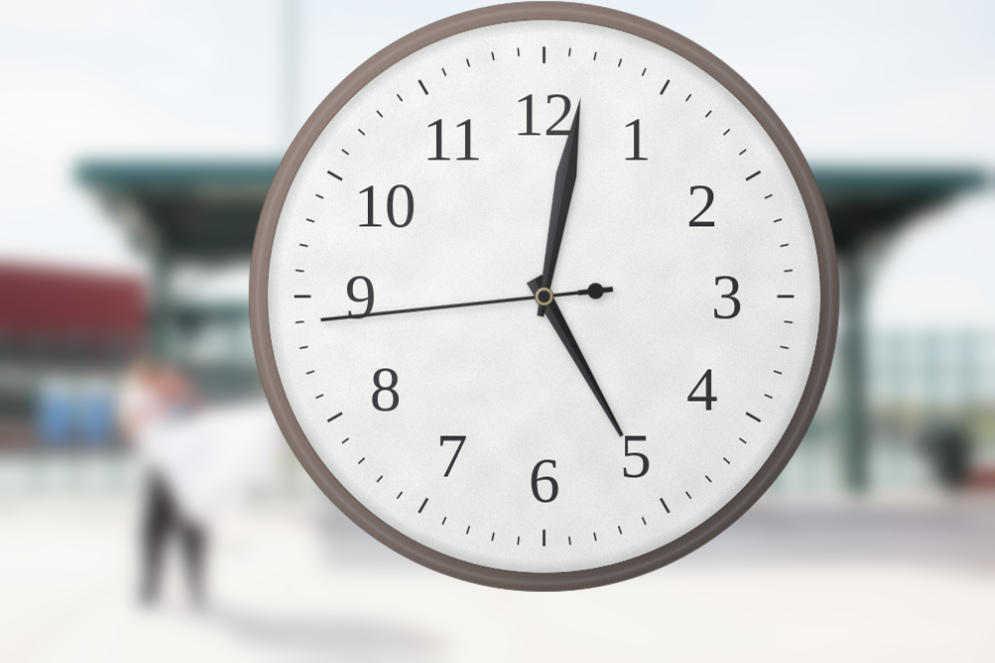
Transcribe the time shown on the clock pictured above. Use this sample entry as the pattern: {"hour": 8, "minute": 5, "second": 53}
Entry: {"hour": 5, "minute": 1, "second": 44}
